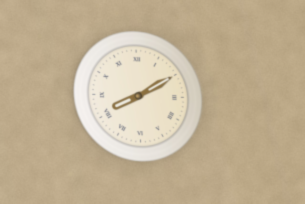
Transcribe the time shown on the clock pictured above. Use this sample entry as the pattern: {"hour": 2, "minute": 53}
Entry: {"hour": 8, "minute": 10}
